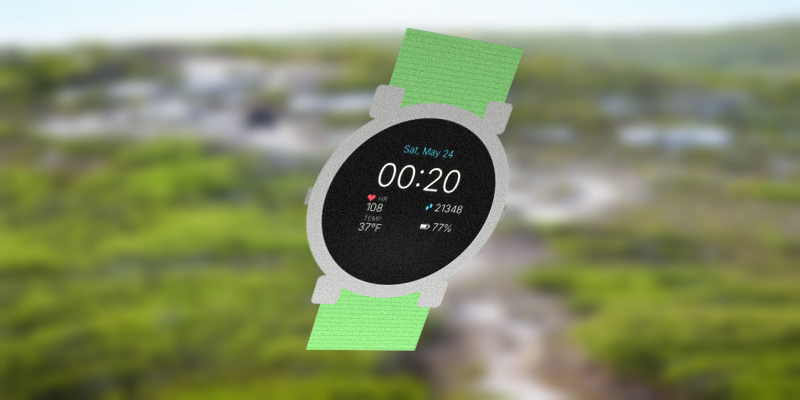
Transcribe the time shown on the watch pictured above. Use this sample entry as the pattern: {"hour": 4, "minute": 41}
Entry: {"hour": 0, "minute": 20}
